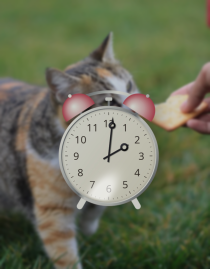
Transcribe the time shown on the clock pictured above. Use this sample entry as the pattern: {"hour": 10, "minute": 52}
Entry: {"hour": 2, "minute": 1}
